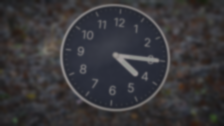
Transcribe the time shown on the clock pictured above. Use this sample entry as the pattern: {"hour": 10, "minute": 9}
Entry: {"hour": 4, "minute": 15}
